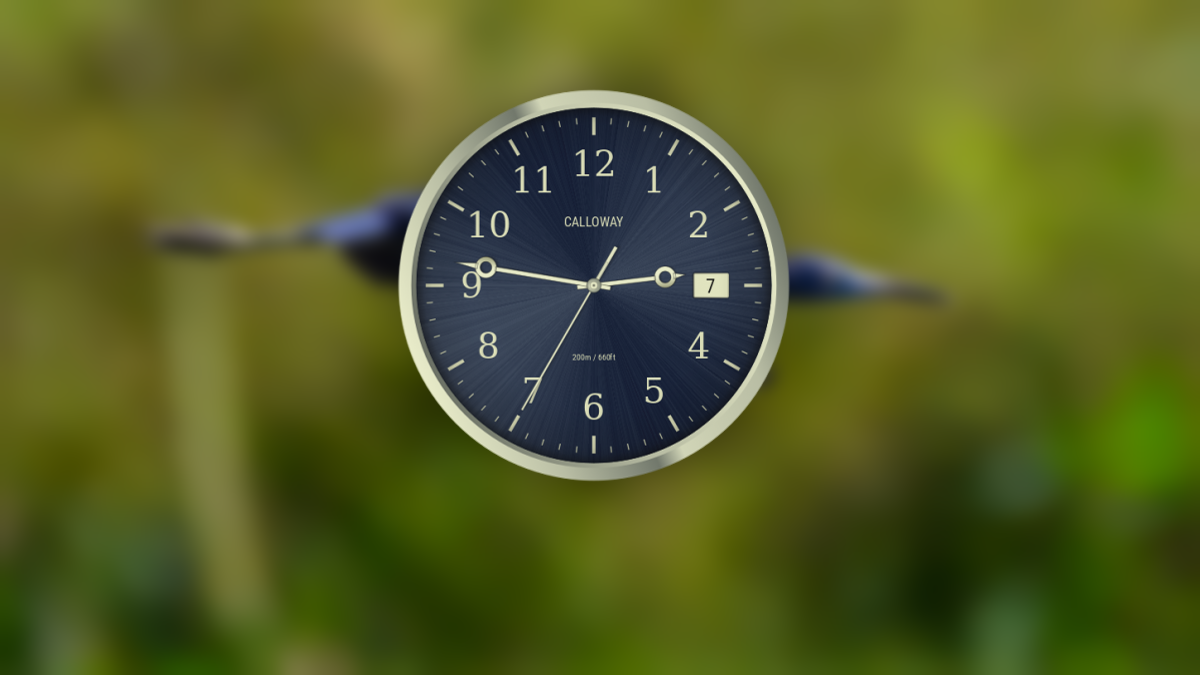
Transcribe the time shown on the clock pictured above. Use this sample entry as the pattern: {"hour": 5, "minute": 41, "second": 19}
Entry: {"hour": 2, "minute": 46, "second": 35}
